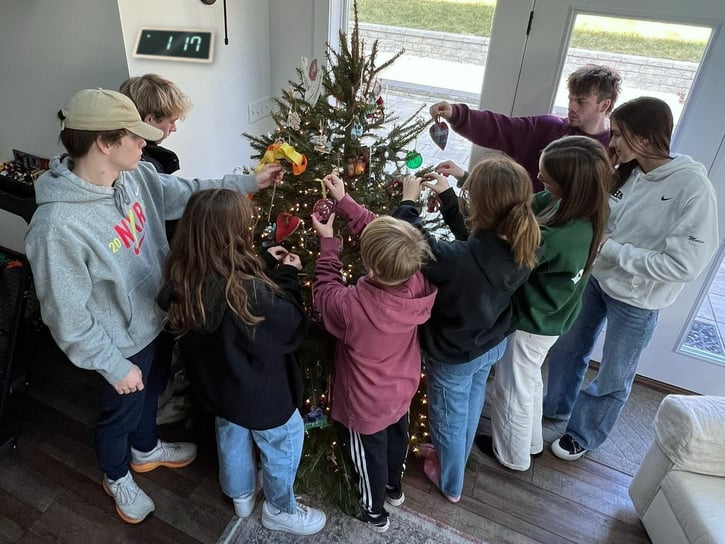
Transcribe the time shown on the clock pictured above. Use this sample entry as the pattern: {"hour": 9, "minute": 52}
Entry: {"hour": 1, "minute": 17}
